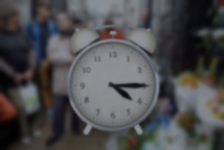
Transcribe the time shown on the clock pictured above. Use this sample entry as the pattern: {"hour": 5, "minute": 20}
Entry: {"hour": 4, "minute": 15}
